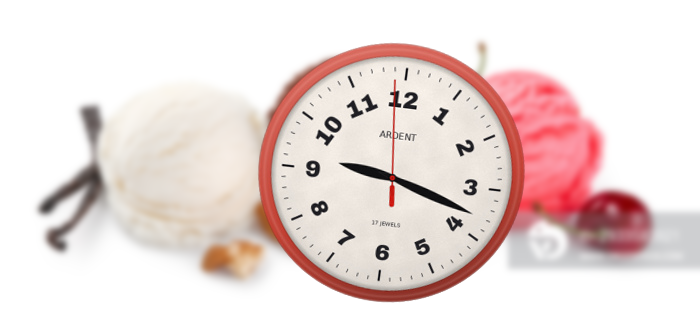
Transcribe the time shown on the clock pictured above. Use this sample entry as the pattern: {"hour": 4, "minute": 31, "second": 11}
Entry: {"hour": 9, "minute": 17, "second": 59}
